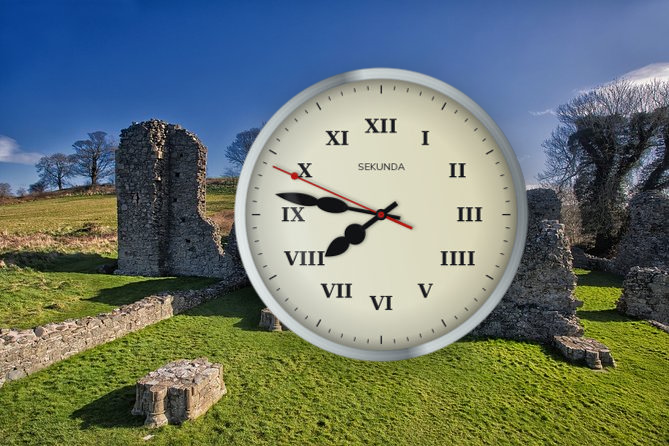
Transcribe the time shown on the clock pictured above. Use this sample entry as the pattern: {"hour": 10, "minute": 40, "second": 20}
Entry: {"hour": 7, "minute": 46, "second": 49}
